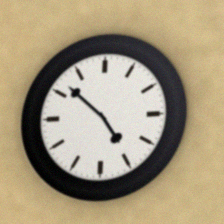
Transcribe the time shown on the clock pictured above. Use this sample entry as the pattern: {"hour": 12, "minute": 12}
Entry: {"hour": 4, "minute": 52}
